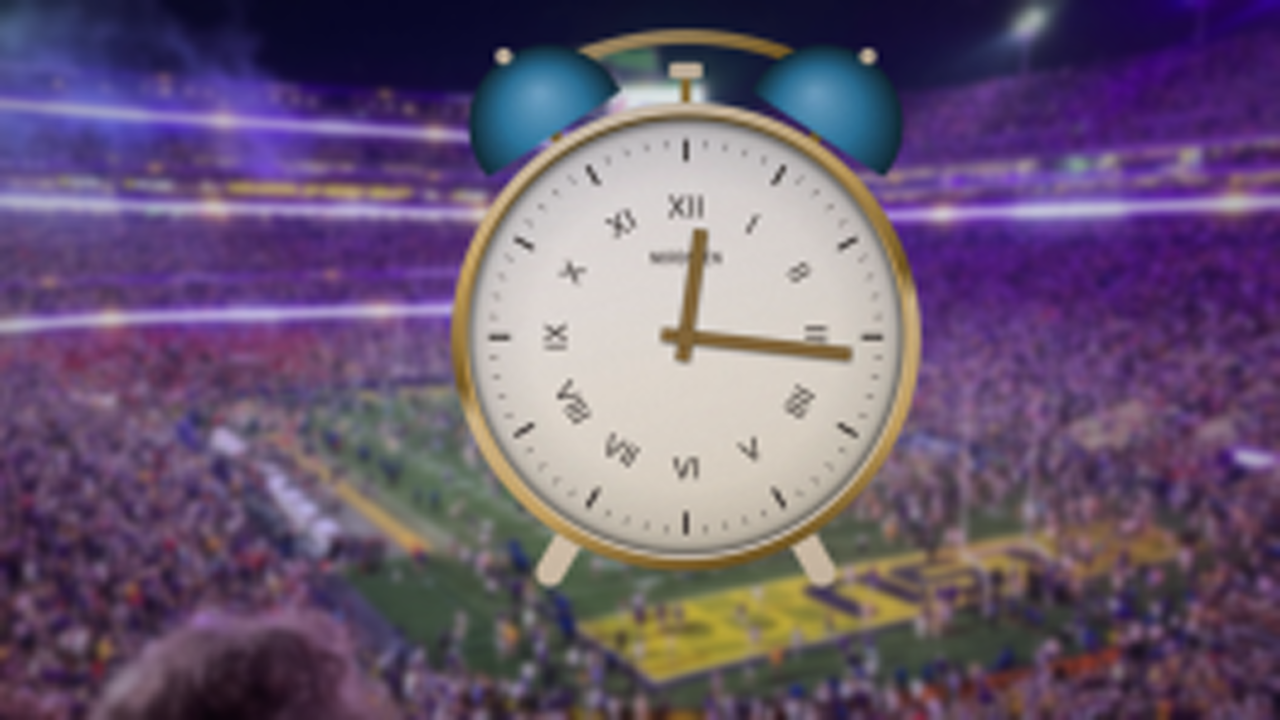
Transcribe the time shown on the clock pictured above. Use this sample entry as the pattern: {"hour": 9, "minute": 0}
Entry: {"hour": 12, "minute": 16}
